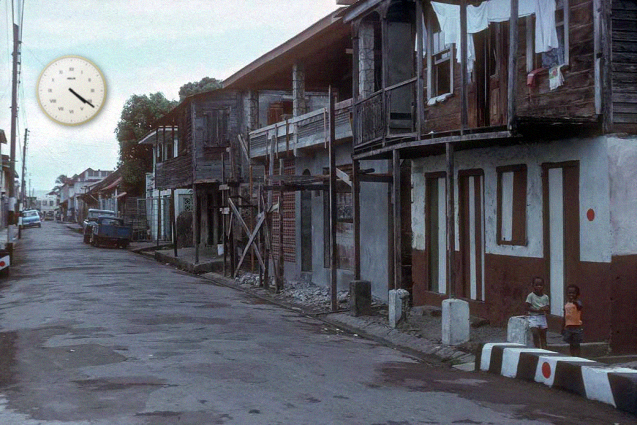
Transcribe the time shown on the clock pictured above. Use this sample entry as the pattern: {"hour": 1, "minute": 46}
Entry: {"hour": 4, "minute": 21}
